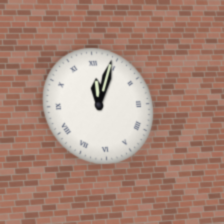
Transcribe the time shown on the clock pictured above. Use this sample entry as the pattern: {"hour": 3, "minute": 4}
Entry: {"hour": 12, "minute": 4}
